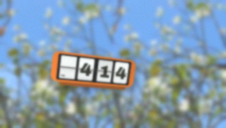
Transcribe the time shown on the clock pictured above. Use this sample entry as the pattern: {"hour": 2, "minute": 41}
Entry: {"hour": 4, "minute": 14}
